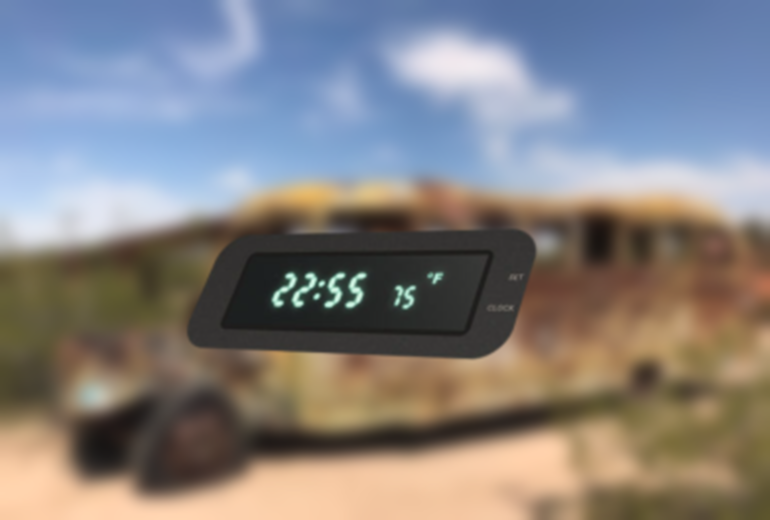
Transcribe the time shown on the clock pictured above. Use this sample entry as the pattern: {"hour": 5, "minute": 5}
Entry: {"hour": 22, "minute": 55}
